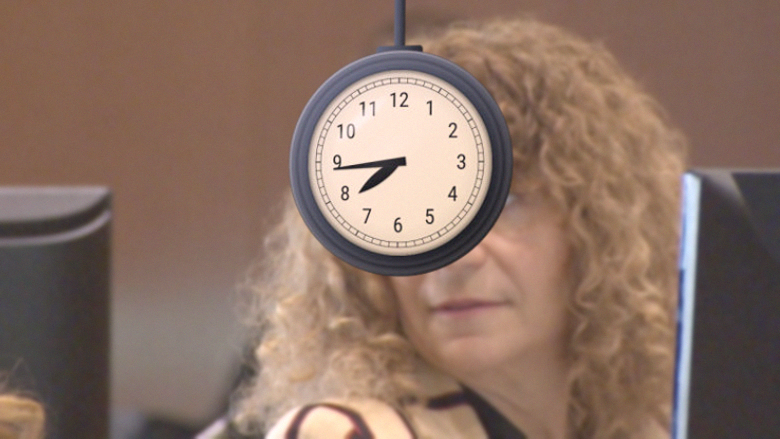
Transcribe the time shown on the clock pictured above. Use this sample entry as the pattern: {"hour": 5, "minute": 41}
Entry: {"hour": 7, "minute": 44}
